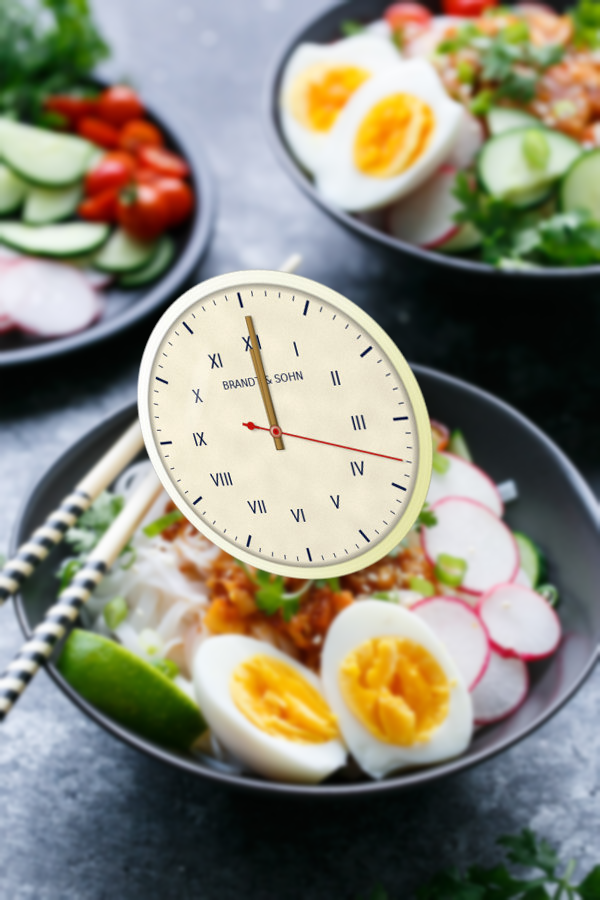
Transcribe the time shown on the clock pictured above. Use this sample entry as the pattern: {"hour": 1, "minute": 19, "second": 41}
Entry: {"hour": 12, "minute": 0, "second": 18}
